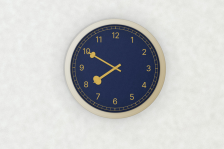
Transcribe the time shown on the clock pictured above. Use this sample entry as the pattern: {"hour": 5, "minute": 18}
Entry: {"hour": 7, "minute": 50}
